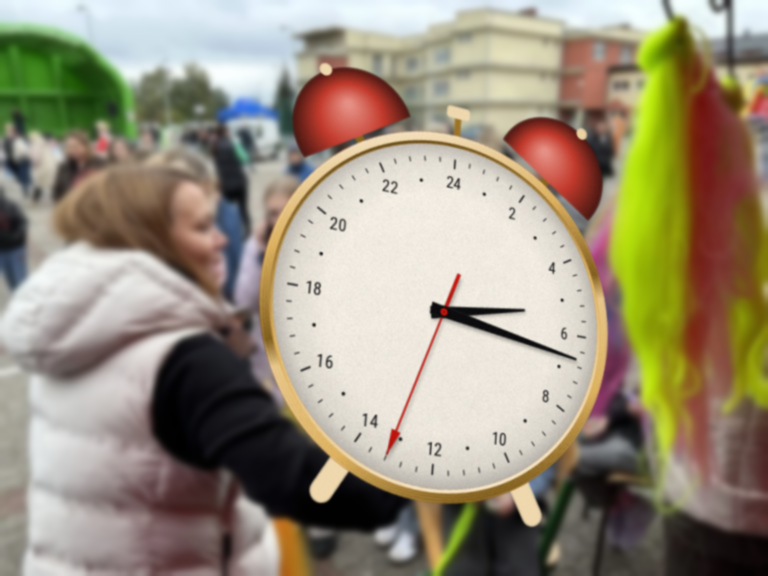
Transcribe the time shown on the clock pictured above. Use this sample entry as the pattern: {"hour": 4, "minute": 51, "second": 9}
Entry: {"hour": 5, "minute": 16, "second": 33}
